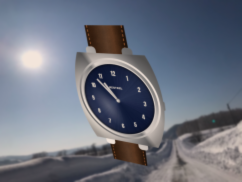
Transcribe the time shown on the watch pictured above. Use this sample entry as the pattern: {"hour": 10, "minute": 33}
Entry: {"hour": 10, "minute": 53}
